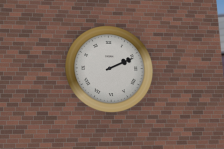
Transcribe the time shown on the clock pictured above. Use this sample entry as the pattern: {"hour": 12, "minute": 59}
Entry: {"hour": 2, "minute": 11}
